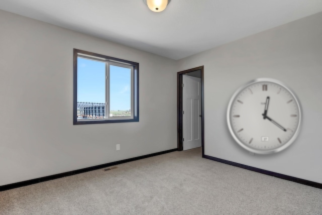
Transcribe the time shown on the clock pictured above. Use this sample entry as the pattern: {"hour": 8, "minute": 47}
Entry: {"hour": 12, "minute": 21}
